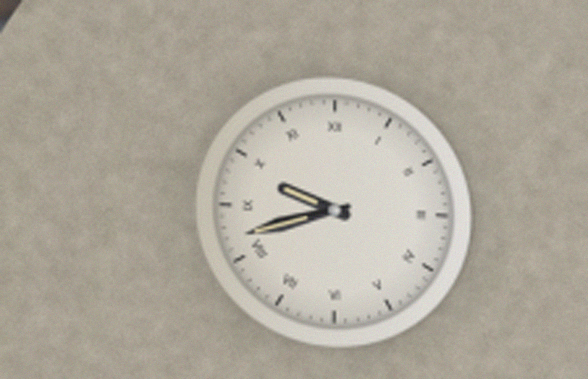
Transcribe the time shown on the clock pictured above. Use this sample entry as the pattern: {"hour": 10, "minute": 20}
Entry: {"hour": 9, "minute": 42}
